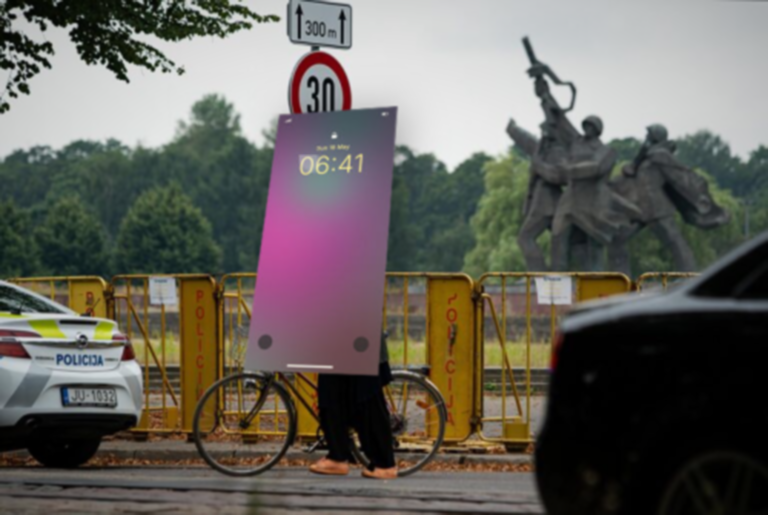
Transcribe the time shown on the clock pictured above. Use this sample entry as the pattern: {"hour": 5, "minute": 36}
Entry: {"hour": 6, "minute": 41}
